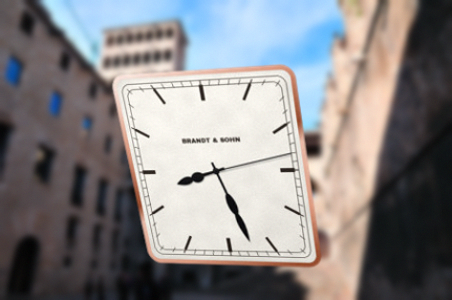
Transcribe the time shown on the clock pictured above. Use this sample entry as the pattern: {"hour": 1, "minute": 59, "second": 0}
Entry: {"hour": 8, "minute": 27, "second": 13}
